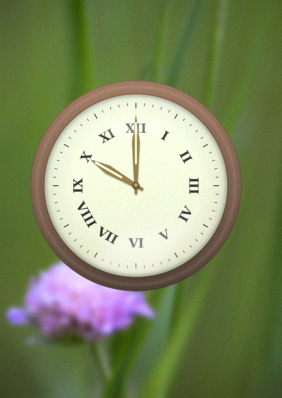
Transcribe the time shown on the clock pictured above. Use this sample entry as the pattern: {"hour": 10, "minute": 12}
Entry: {"hour": 10, "minute": 0}
